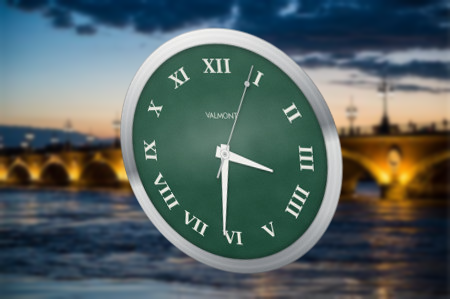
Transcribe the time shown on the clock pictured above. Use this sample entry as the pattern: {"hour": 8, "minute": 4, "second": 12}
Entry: {"hour": 3, "minute": 31, "second": 4}
